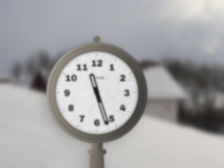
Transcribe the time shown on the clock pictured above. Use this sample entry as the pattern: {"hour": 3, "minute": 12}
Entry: {"hour": 11, "minute": 27}
